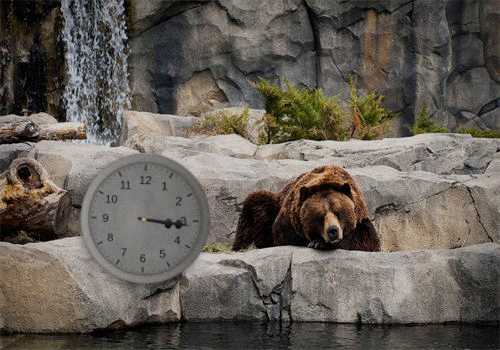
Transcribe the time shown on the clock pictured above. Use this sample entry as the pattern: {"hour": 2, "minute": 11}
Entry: {"hour": 3, "minute": 16}
